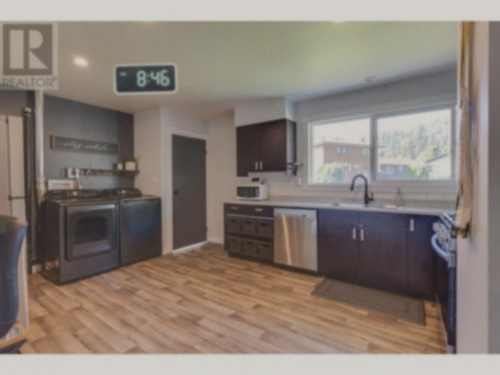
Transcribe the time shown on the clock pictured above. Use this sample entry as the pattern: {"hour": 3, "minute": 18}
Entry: {"hour": 8, "minute": 46}
